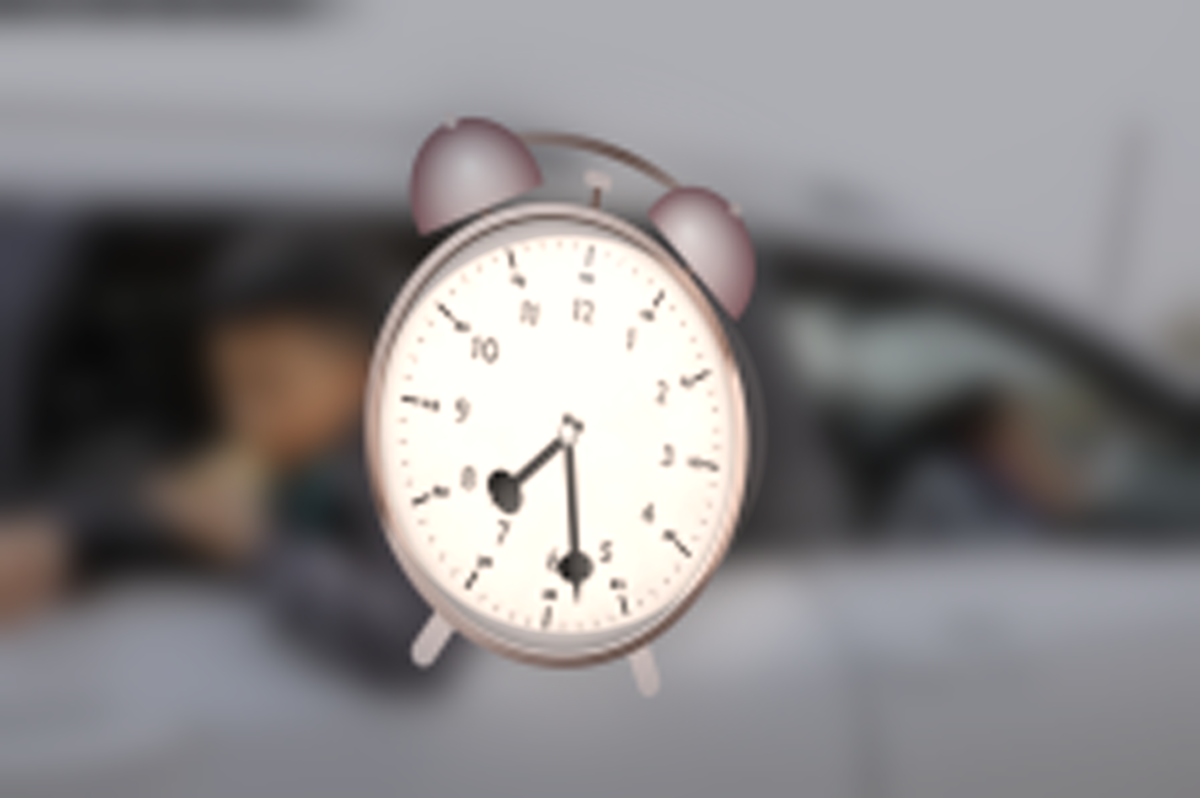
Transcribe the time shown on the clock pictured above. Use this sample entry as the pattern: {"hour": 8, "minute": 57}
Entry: {"hour": 7, "minute": 28}
